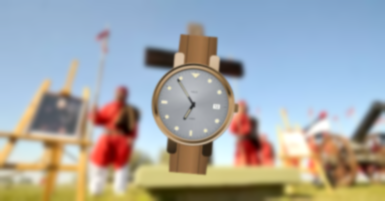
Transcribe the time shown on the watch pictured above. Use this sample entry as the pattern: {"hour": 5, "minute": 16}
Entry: {"hour": 6, "minute": 54}
